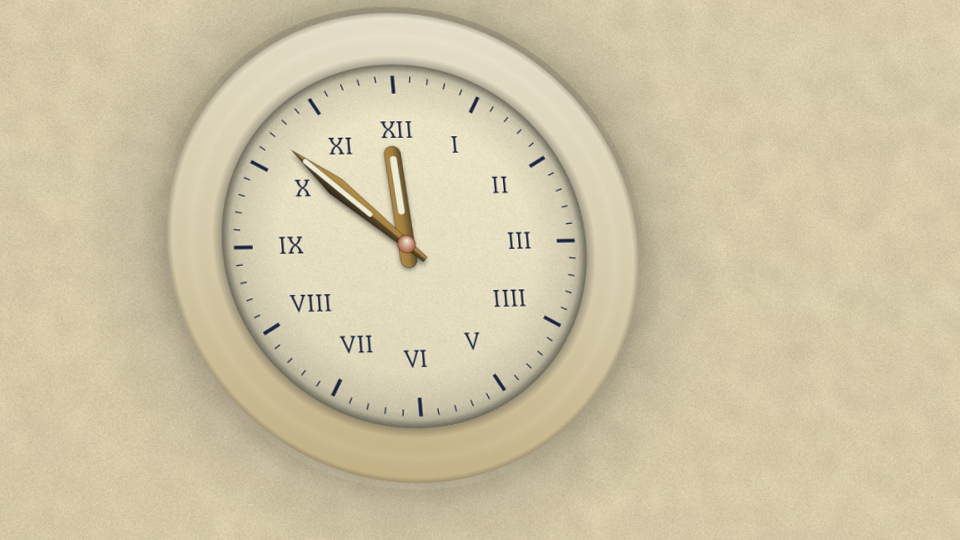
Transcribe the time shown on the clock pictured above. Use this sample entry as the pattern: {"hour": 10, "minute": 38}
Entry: {"hour": 11, "minute": 52}
